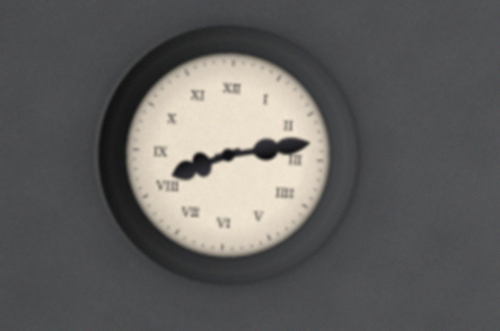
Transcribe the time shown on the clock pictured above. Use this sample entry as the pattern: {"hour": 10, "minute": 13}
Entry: {"hour": 8, "minute": 13}
